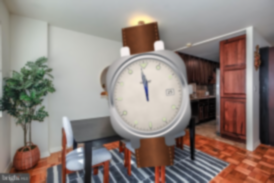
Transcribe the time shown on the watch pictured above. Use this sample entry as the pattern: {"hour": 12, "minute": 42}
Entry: {"hour": 11, "minute": 59}
